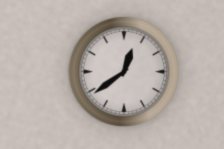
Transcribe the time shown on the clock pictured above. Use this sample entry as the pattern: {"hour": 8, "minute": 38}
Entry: {"hour": 12, "minute": 39}
